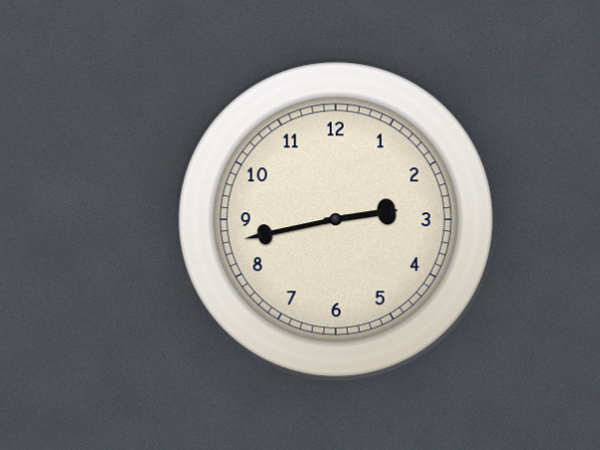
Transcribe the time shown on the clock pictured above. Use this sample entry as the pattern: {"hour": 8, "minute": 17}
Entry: {"hour": 2, "minute": 43}
